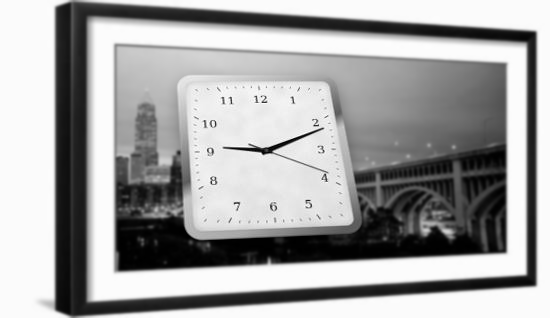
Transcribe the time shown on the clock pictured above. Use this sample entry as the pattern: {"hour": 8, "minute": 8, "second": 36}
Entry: {"hour": 9, "minute": 11, "second": 19}
